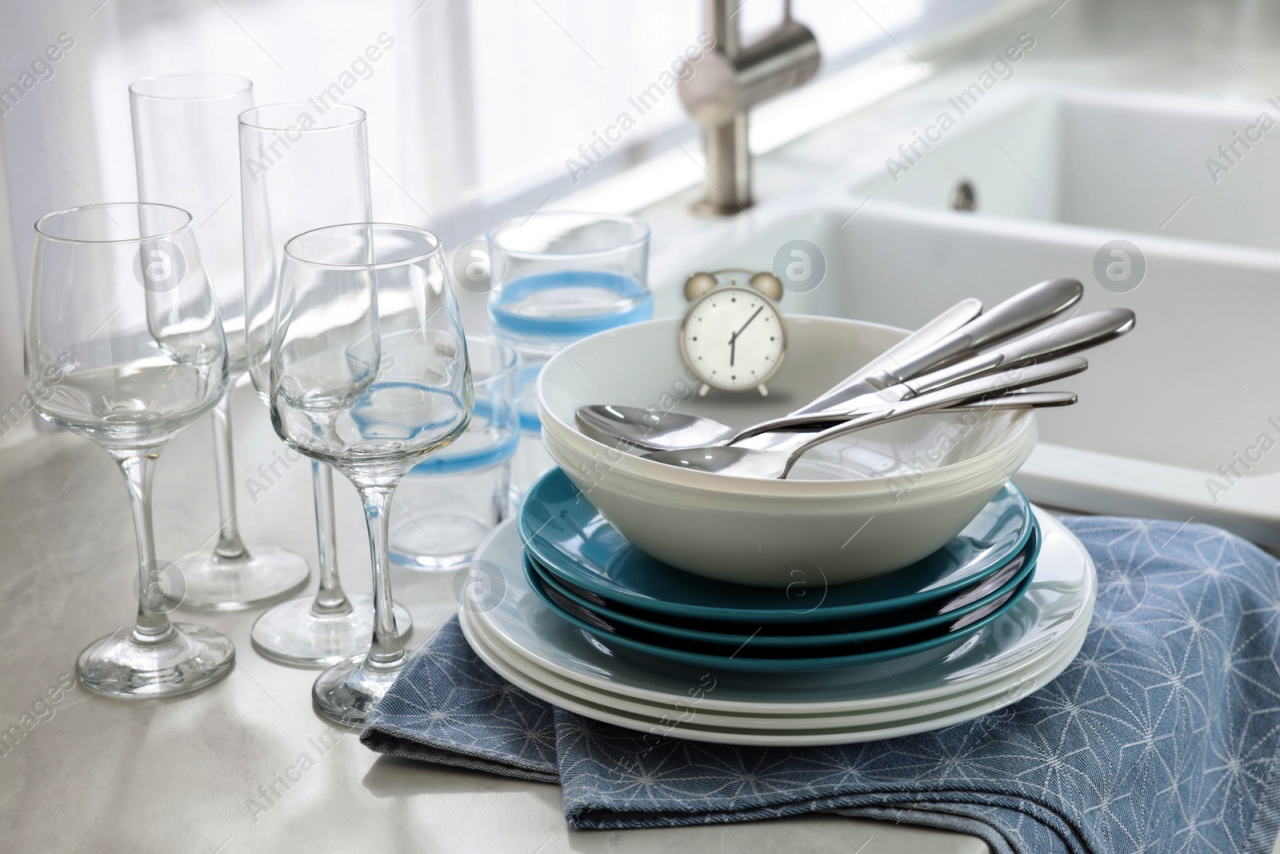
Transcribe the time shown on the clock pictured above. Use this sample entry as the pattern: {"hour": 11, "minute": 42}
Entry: {"hour": 6, "minute": 7}
